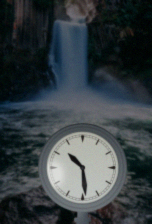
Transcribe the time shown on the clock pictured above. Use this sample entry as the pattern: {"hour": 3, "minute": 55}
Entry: {"hour": 10, "minute": 29}
